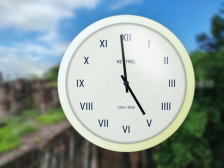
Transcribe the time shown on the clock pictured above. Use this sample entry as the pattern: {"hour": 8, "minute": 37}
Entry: {"hour": 4, "minute": 59}
